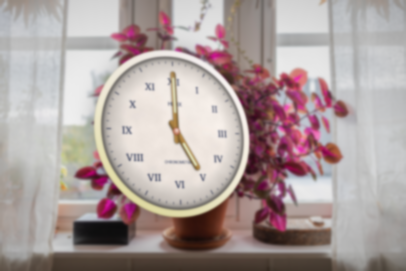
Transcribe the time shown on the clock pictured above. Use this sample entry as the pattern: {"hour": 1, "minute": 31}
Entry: {"hour": 5, "minute": 0}
